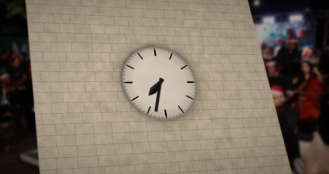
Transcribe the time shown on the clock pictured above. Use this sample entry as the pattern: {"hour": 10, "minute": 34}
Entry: {"hour": 7, "minute": 33}
